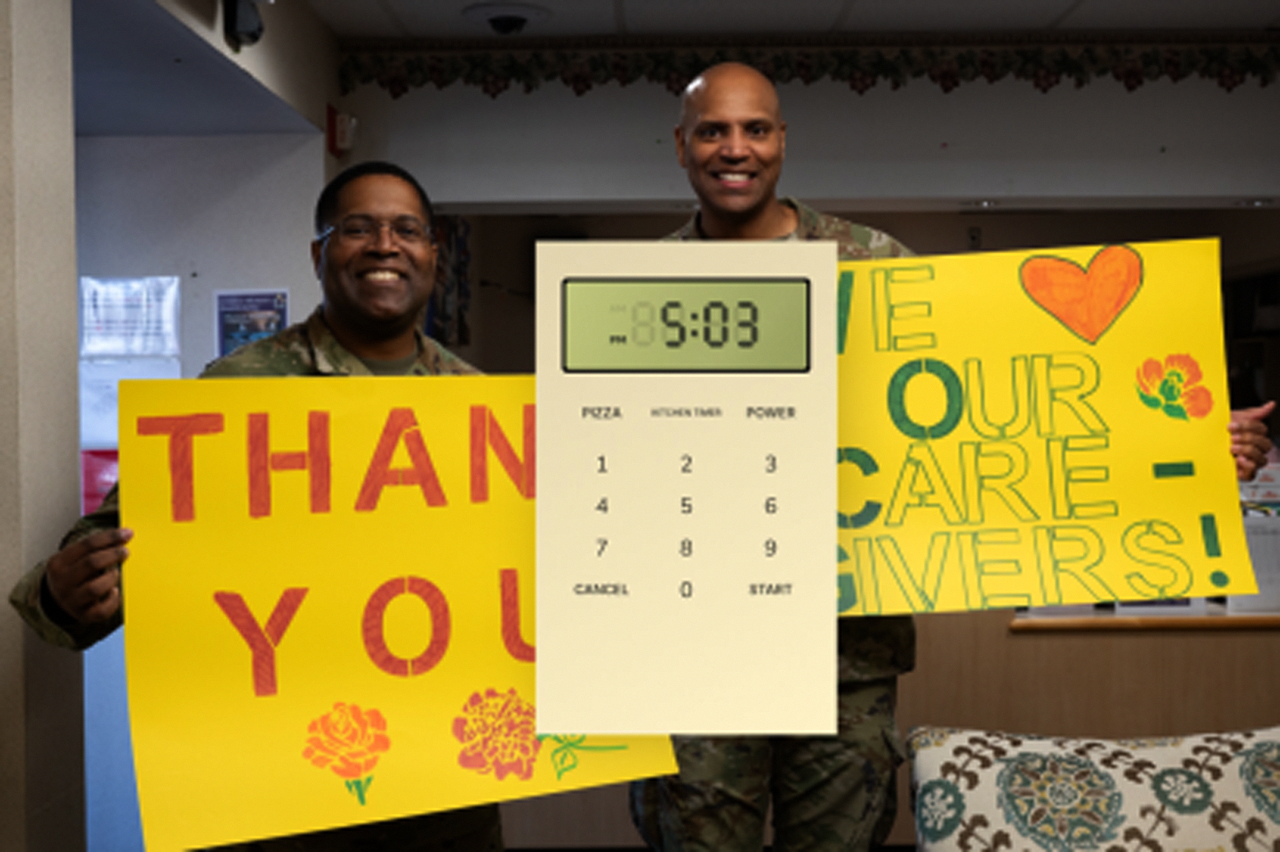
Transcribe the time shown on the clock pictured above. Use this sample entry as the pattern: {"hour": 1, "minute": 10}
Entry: {"hour": 5, "minute": 3}
